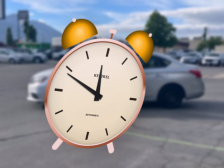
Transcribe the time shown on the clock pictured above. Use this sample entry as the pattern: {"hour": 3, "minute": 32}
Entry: {"hour": 11, "minute": 49}
